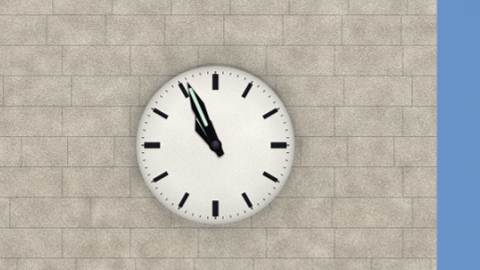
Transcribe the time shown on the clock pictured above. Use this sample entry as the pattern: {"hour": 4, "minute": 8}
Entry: {"hour": 10, "minute": 56}
